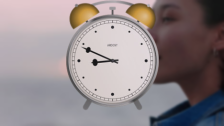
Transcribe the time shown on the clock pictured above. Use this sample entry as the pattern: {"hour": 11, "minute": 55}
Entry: {"hour": 8, "minute": 49}
